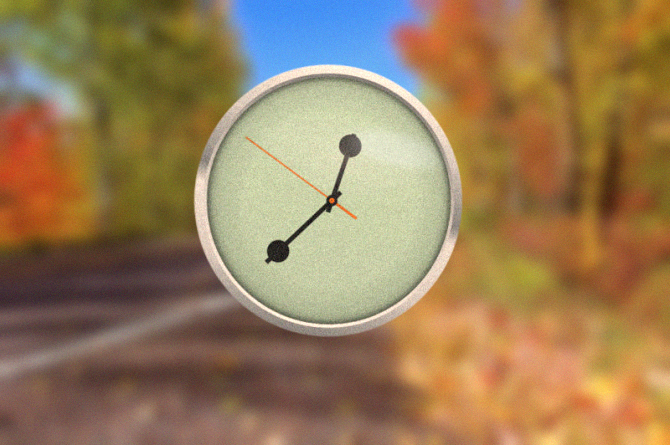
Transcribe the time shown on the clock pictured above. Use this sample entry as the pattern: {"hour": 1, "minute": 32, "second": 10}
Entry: {"hour": 12, "minute": 37, "second": 51}
